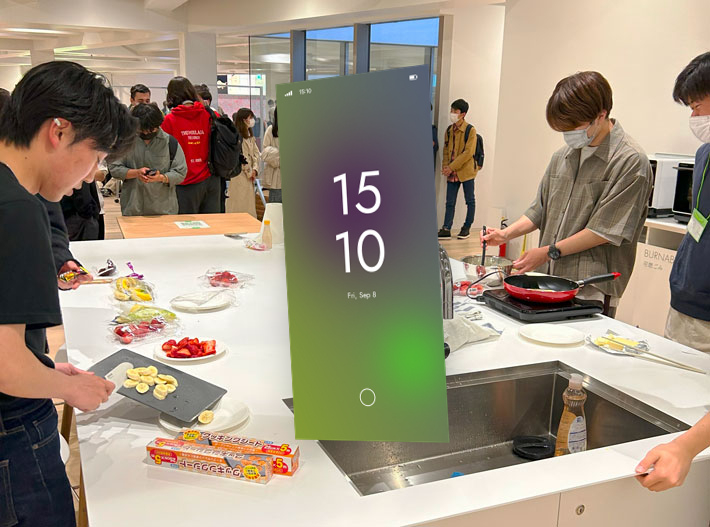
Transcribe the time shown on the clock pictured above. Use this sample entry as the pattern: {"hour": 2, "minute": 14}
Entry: {"hour": 15, "minute": 10}
